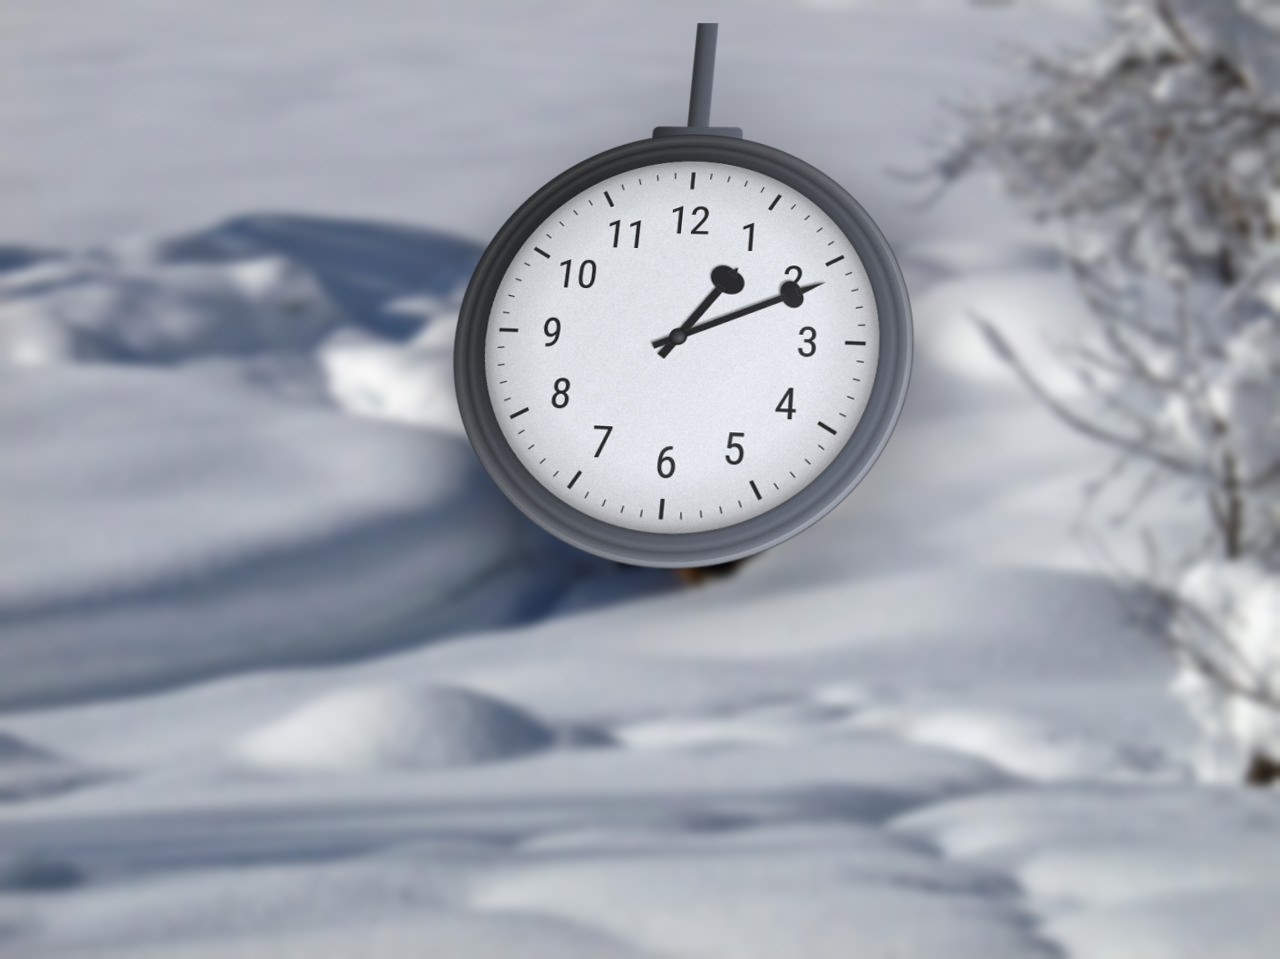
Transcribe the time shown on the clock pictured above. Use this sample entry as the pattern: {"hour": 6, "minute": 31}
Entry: {"hour": 1, "minute": 11}
